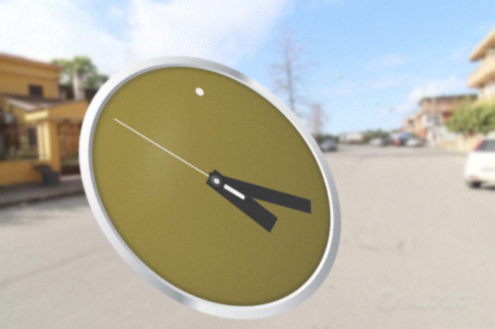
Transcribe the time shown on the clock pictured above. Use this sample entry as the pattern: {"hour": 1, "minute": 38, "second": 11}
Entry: {"hour": 4, "minute": 16, "second": 50}
